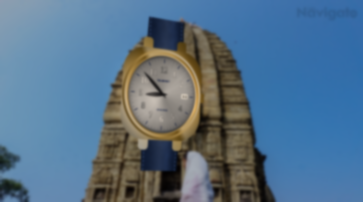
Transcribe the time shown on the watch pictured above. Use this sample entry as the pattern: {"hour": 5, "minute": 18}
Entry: {"hour": 8, "minute": 52}
